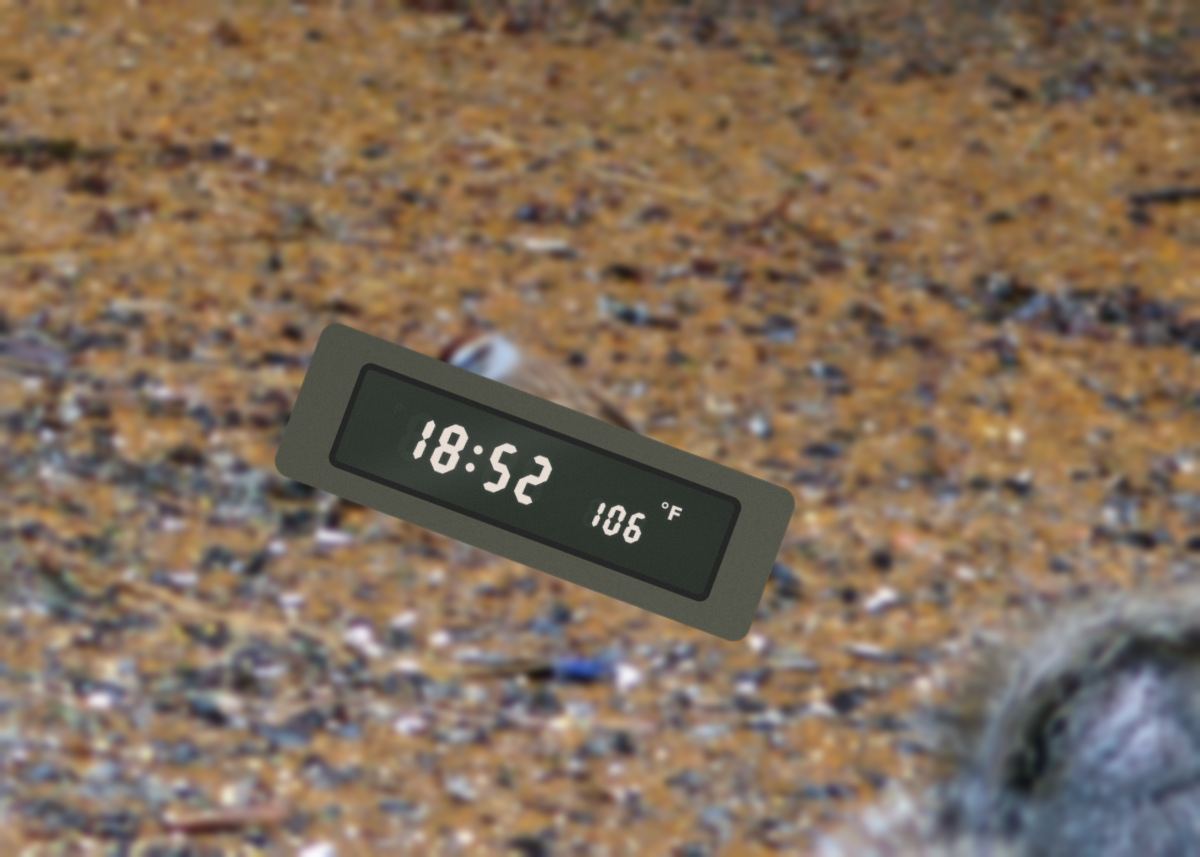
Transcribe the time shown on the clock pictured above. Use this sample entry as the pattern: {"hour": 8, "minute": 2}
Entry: {"hour": 18, "minute": 52}
